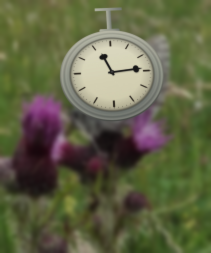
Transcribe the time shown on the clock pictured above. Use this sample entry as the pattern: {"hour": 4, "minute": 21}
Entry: {"hour": 11, "minute": 14}
